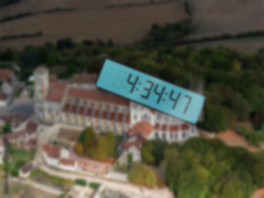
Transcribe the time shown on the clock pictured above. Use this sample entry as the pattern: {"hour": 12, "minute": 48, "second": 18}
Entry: {"hour": 4, "minute": 34, "second": 47}
